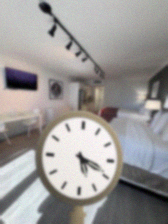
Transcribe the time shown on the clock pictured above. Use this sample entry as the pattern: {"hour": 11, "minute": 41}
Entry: {"hour": 5, "minute": 19}
